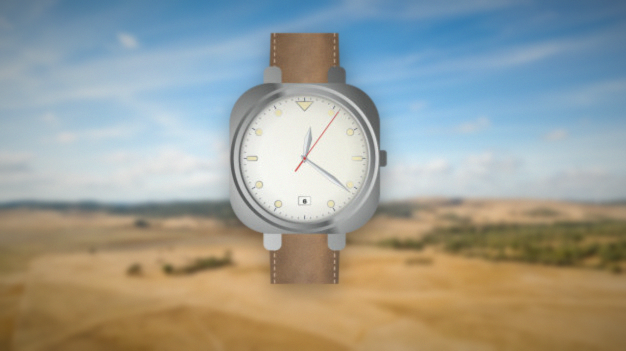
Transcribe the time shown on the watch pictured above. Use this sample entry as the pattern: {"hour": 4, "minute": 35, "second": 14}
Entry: {"hour": 12, "minute": 21, "second": 6}
